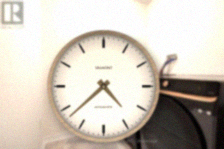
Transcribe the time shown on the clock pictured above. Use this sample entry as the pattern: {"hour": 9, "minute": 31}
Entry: {"hour": 4, "minute": 38}
